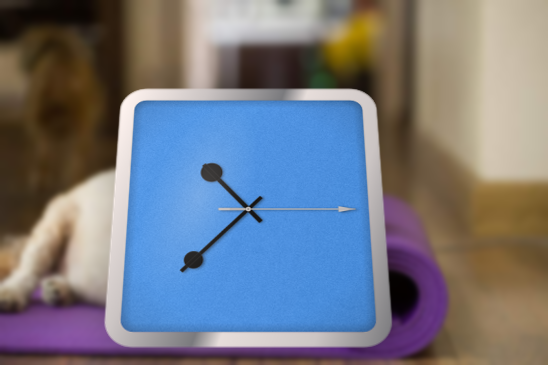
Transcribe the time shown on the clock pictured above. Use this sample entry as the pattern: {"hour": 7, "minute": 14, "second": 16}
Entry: {"hour": 10, "minute": 37, "second": 15}
